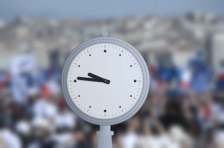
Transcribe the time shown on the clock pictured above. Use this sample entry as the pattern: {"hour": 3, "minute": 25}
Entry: {"hour": 9, "minute": 46}
